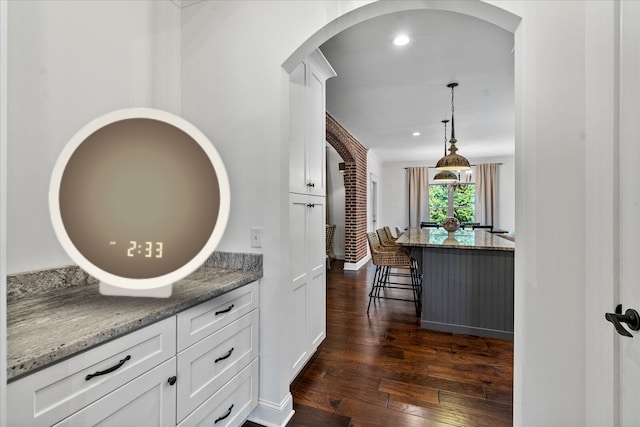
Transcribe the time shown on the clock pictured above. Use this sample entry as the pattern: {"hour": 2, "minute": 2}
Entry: {"hour": 2, "minute": 33}
